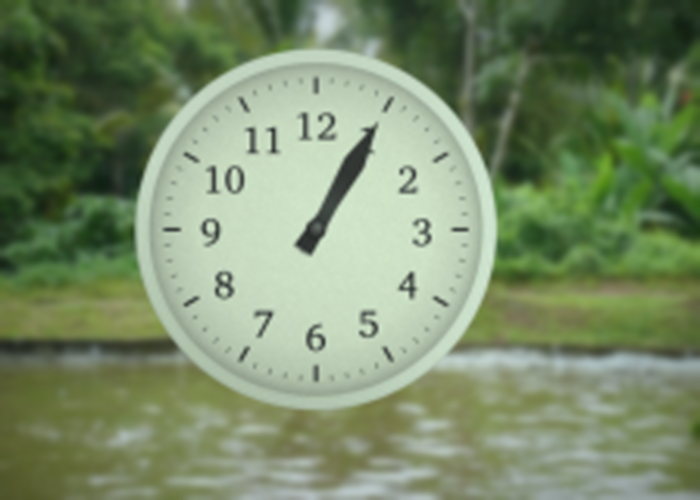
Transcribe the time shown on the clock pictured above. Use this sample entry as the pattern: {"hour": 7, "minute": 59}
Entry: {"hour": 1, "minute": 5}
